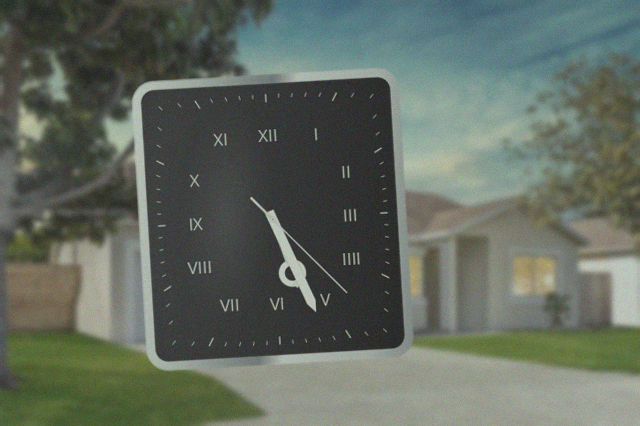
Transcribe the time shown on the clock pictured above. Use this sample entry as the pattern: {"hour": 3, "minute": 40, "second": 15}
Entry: {"hour": 5, "minute": 26, "second": 23}
